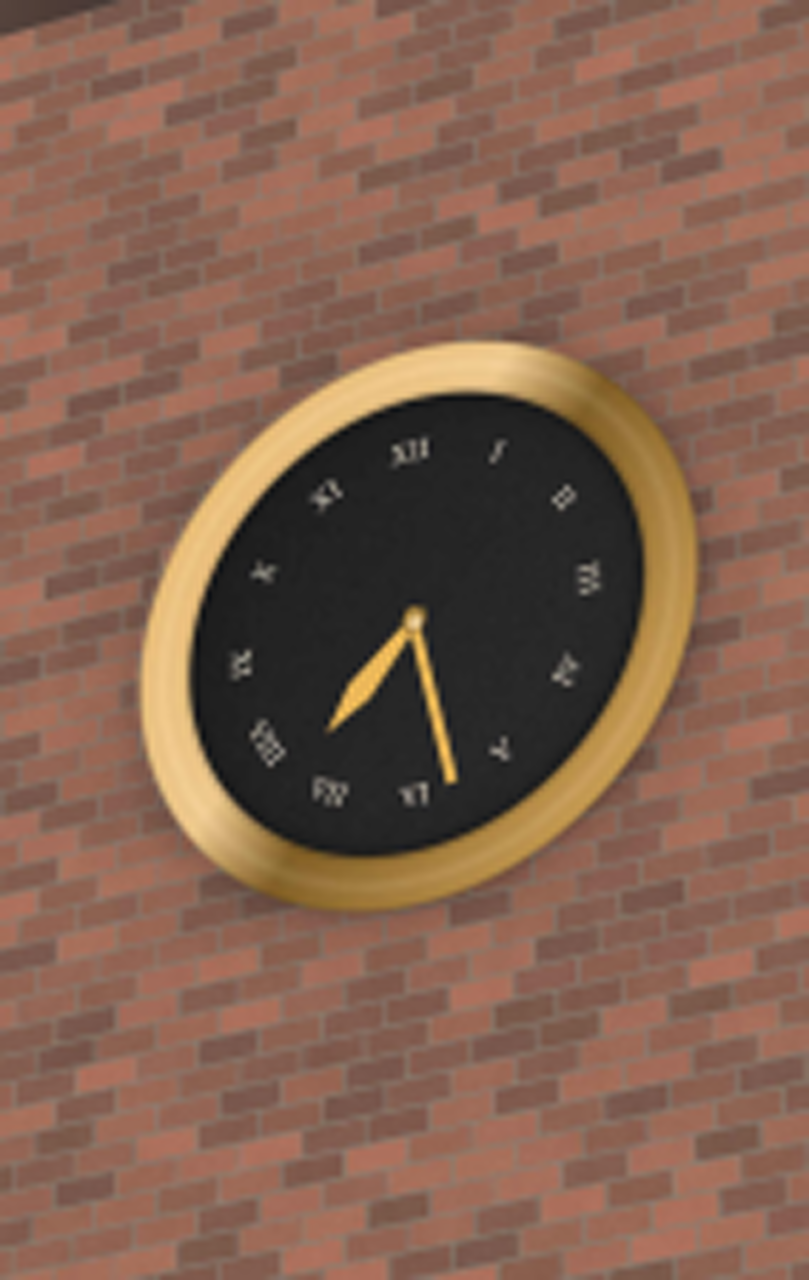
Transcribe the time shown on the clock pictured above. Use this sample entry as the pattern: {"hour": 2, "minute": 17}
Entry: {"hour": 7, "minute": 28}
